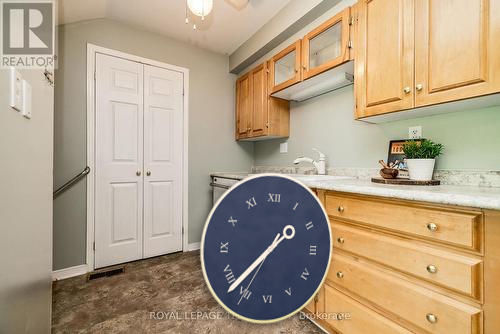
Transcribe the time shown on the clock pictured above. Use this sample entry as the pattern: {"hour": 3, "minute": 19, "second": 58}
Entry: {"hour": 1, "minute": 37, "second": 35}
